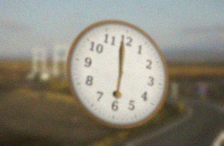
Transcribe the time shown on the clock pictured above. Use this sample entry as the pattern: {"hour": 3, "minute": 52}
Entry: {"hour": 5, "minute": 59}
